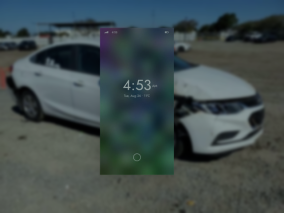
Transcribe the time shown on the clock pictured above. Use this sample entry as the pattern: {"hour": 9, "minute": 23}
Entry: {"hour": 4, "minute": 53}
